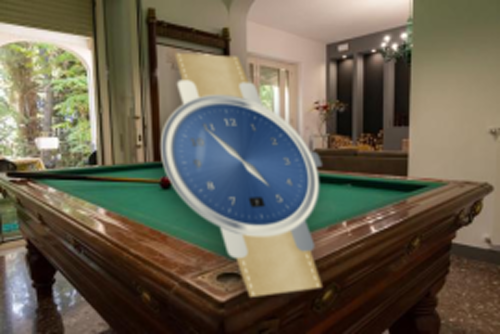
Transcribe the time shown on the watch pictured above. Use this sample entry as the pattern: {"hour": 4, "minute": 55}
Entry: {"hour": 4, "minute": 54}
